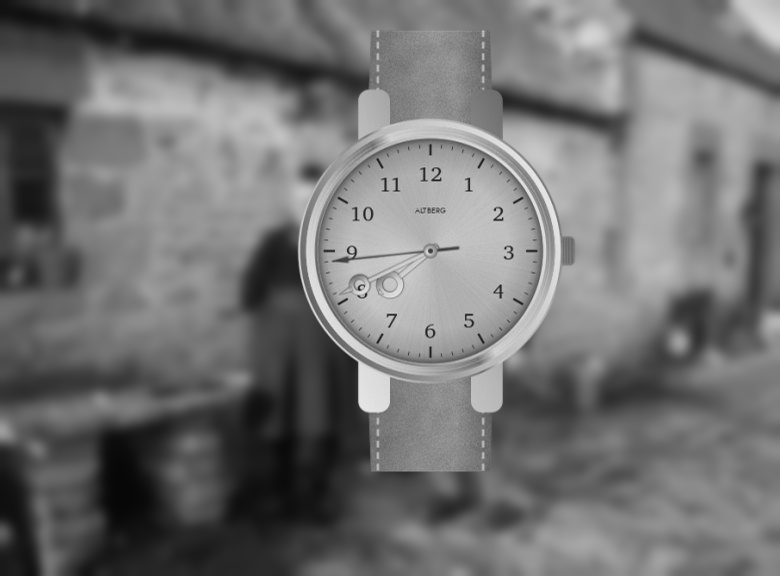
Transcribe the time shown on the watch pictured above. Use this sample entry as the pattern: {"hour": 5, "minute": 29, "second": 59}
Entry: {"hour": 7, "minute": 40, "second": 44}
